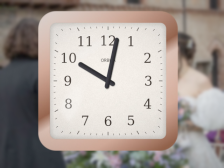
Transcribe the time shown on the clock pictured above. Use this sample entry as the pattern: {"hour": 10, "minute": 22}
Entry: {"hour": 10, "minute": 2}
